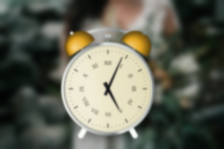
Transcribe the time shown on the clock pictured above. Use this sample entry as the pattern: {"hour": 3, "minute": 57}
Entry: {"hour": 5, "minute": 4}
